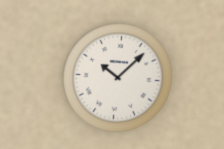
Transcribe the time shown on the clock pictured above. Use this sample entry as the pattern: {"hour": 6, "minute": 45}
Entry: {"hour": 10, "minute": 7}
